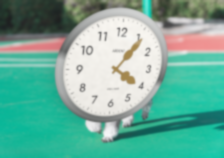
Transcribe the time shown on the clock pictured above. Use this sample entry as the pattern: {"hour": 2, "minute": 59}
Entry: {"hour": 4, "minute": 6}
